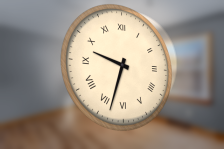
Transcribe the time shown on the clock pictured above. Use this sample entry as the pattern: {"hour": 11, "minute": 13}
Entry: {"hour": 9, "minute": 33}
